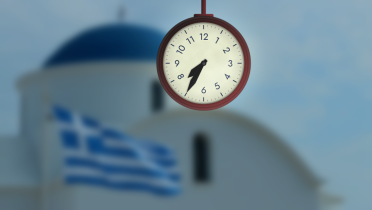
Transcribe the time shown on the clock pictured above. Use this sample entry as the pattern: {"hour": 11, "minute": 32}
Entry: {"hour": 7, "minute": 35}
